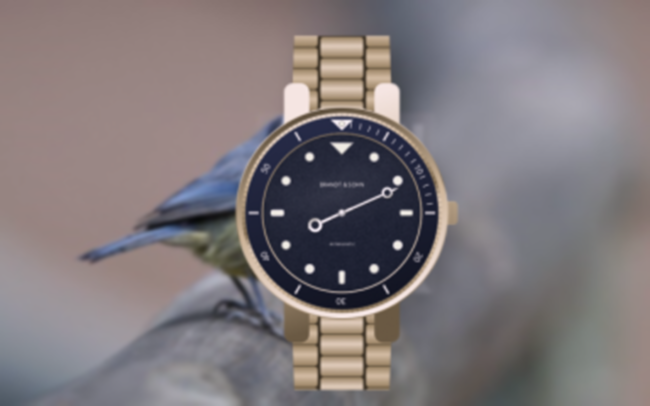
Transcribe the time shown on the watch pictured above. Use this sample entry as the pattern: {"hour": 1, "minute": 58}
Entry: {"hour": 8, "minute": 11}
